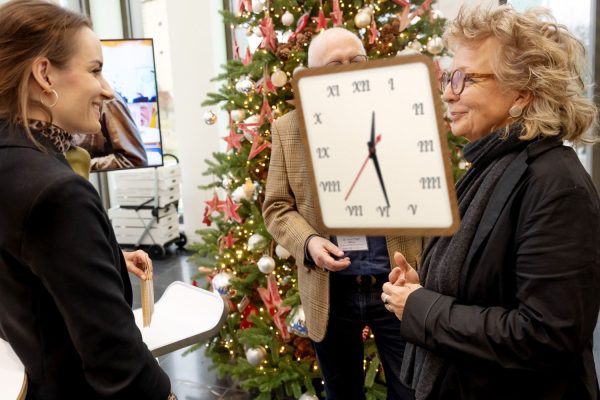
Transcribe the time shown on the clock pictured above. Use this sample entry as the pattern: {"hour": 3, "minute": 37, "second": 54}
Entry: {"hour": 12, "minute": 28, "second": 37}
